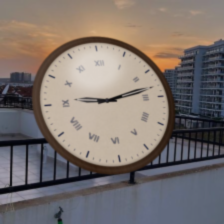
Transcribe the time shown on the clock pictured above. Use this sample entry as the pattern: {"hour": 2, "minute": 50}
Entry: {"hour": 9, "minute": 13}
